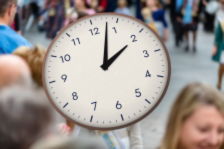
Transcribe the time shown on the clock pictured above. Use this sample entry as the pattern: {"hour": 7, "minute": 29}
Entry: {"hour": 2, "minute": 3}
